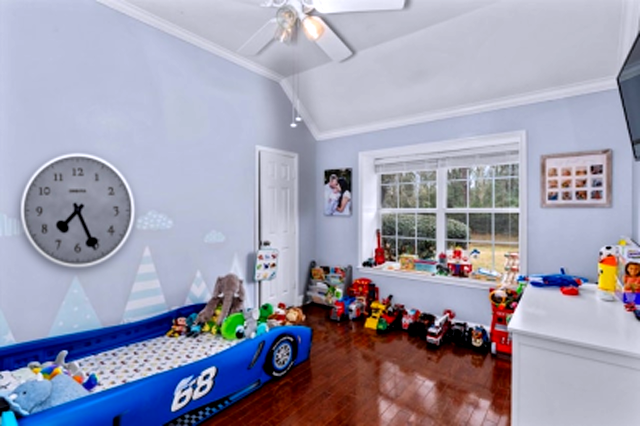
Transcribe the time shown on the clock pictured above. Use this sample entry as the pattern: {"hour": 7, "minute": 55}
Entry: {"hour": 7, "minute": 26}
